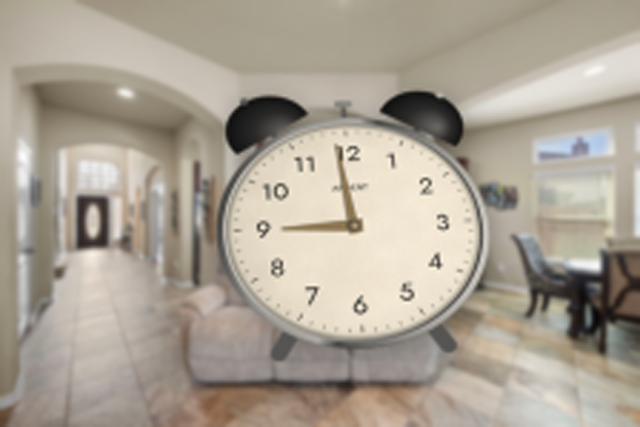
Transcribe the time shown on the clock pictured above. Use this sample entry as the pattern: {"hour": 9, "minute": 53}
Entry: {"hour": 8, "minute": 59}
